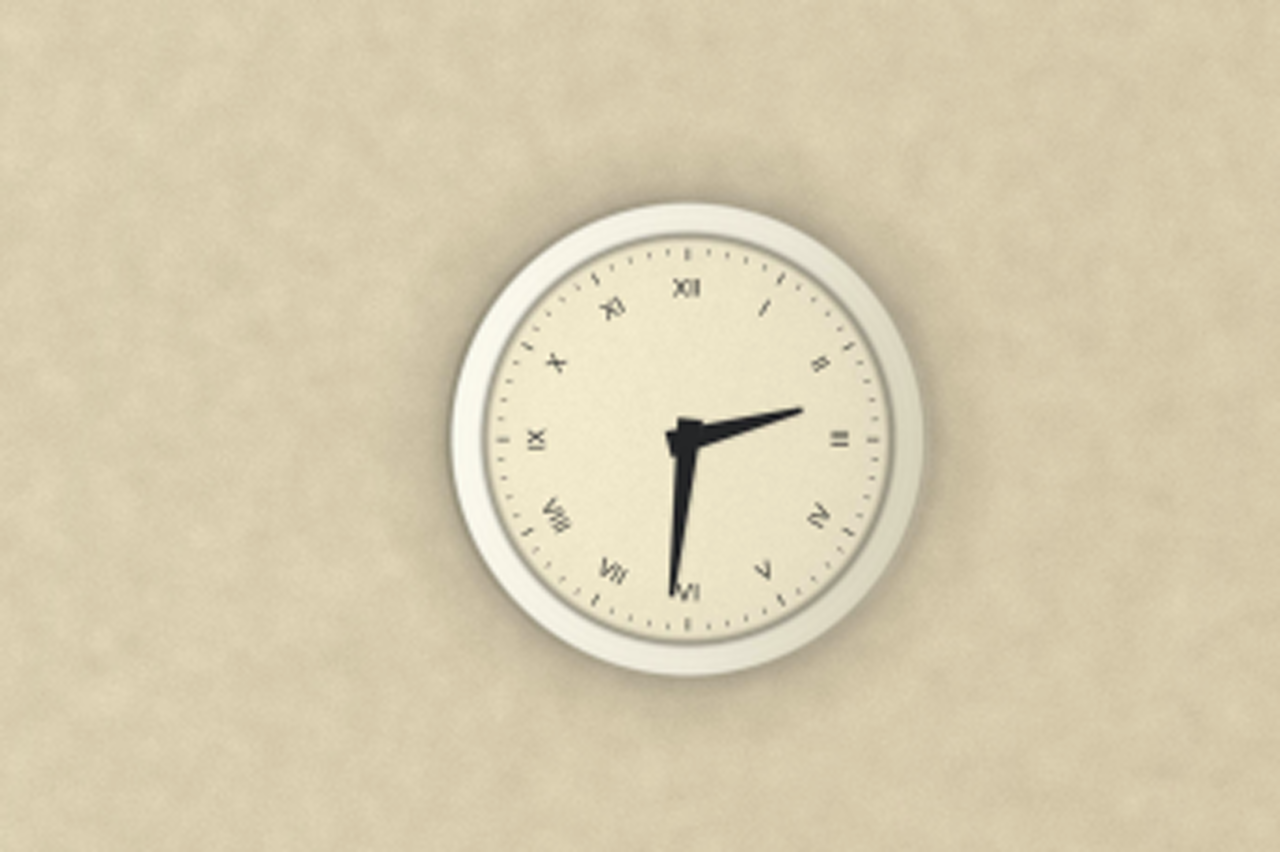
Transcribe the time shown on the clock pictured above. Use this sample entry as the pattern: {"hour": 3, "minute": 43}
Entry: {"hour": 2, "minute": 31}
